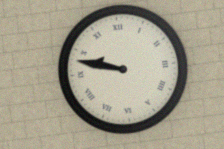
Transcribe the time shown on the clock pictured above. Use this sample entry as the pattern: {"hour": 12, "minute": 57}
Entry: {"hour": 9, "minute": 48}
